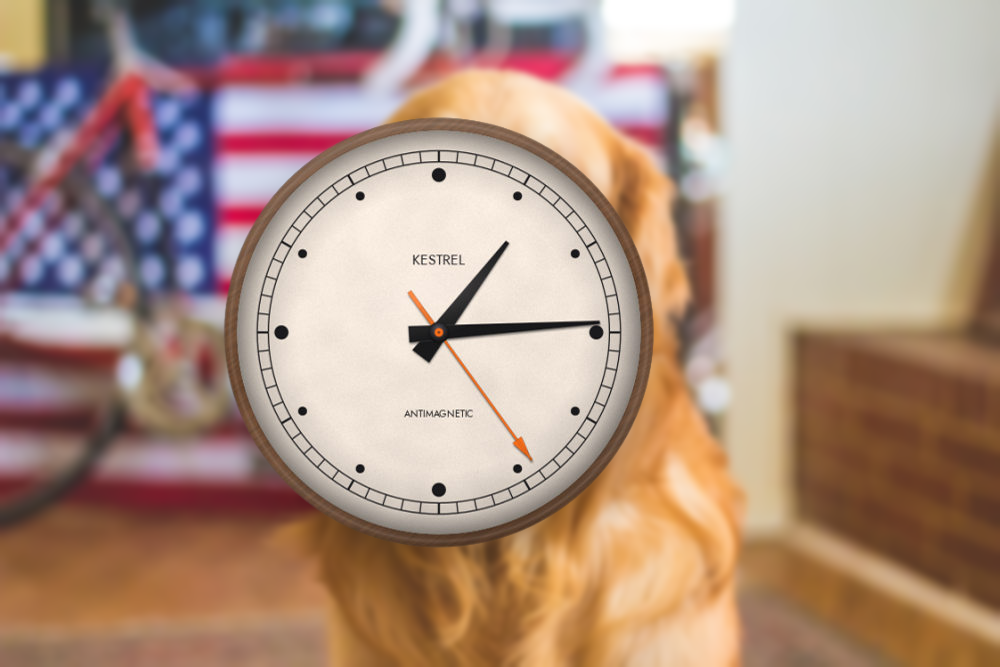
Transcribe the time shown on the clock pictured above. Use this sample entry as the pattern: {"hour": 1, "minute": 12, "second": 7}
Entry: {"hour": 1, "minute": 14, "second": 24}
